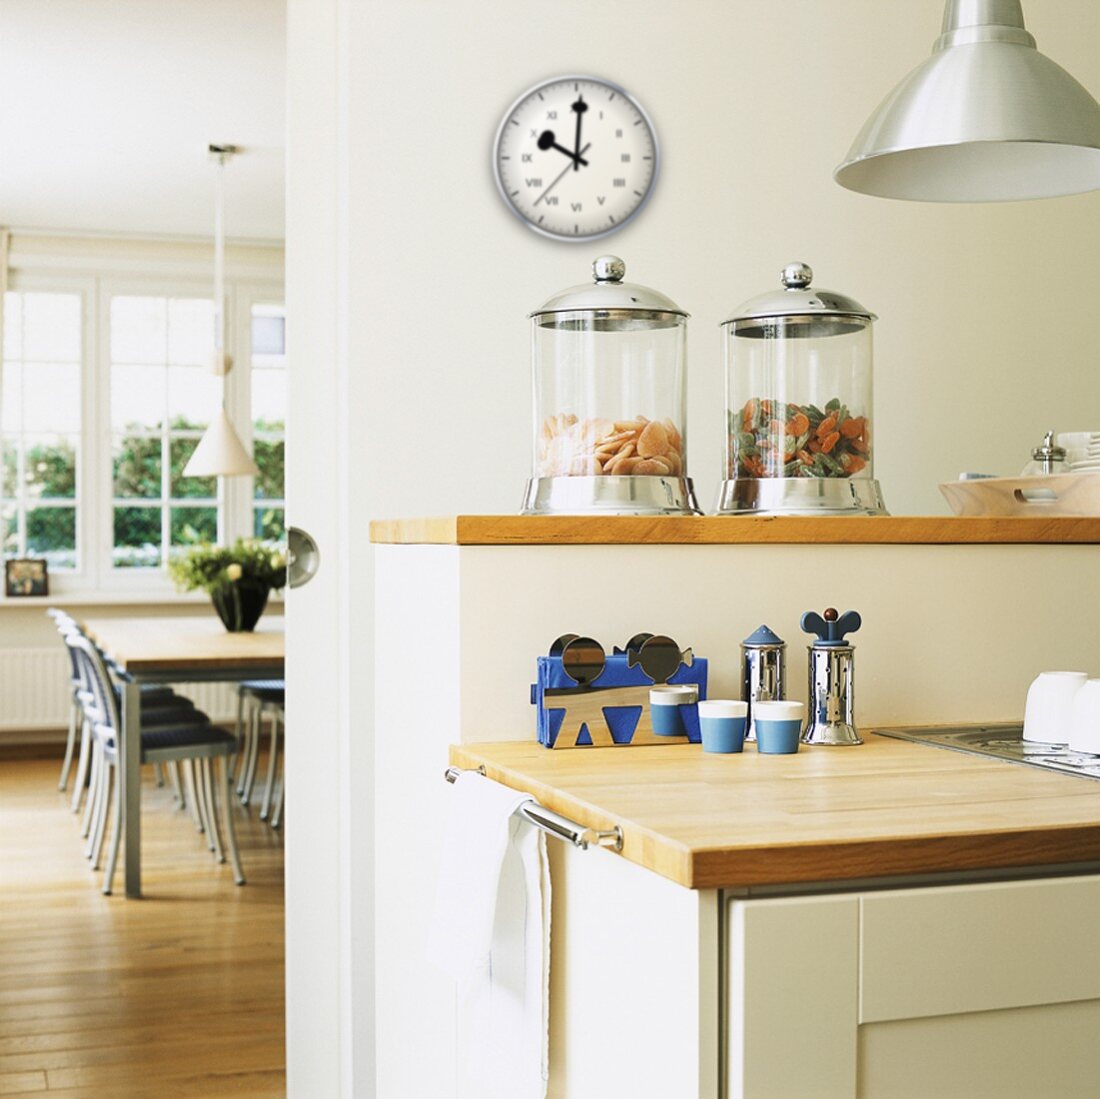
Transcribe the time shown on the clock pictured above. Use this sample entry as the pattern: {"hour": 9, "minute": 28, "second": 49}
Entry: {"hour": 10, "minute": 0, "second": 37}
